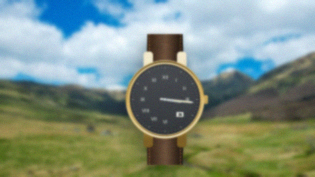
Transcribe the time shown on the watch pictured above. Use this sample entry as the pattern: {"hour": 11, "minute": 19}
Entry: {"hour": 3, "minute": 16}
